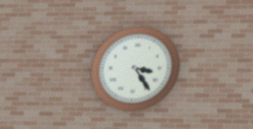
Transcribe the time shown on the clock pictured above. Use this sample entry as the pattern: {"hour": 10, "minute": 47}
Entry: {"hour": 3, "minute": 24}
